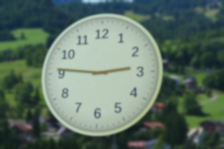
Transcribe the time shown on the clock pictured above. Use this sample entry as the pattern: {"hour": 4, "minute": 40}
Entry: {"hour": 2, "minute": 46}
